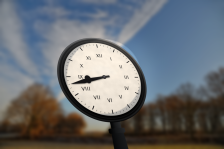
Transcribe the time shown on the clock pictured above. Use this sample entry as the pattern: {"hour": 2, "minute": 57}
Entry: {"hour": 8, "minute": 43}
